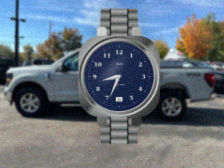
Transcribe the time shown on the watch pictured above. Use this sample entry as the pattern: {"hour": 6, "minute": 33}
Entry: {"hour": 8, "minute": 34}
